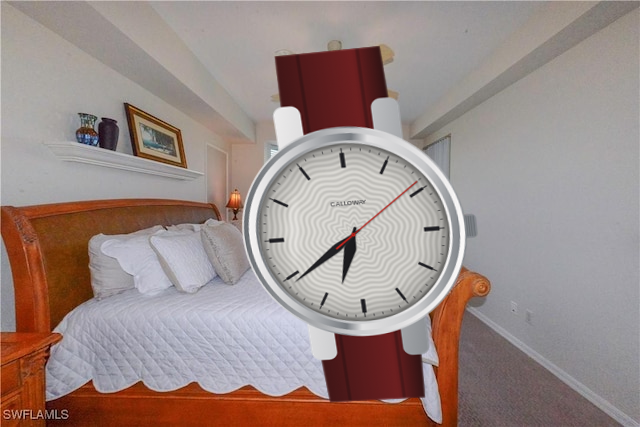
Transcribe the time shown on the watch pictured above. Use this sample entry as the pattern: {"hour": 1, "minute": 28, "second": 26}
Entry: {"hour": 6, "minute": 39, "second": 9}
